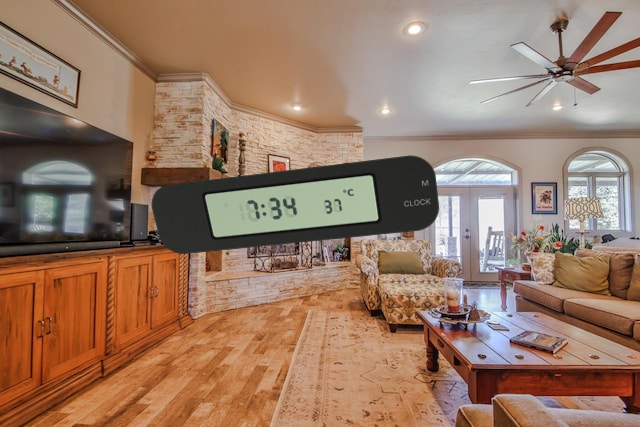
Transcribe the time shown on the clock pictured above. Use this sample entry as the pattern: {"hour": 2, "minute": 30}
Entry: {"hour": 7, "minute": 34}
